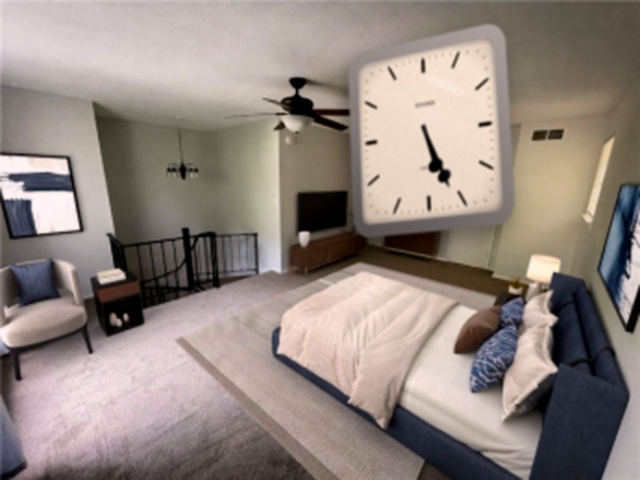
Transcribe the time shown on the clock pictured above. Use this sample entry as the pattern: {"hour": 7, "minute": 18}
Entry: {"hour": 5, "minute": 26}
